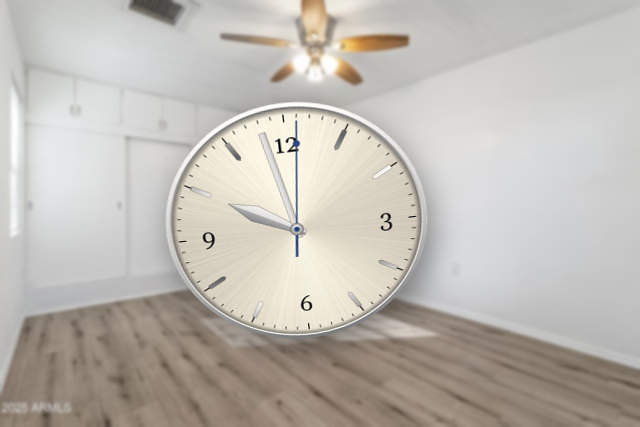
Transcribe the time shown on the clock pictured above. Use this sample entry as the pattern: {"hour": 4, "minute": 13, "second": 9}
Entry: {"hour": 9, "minute": 58, "second": 1}
